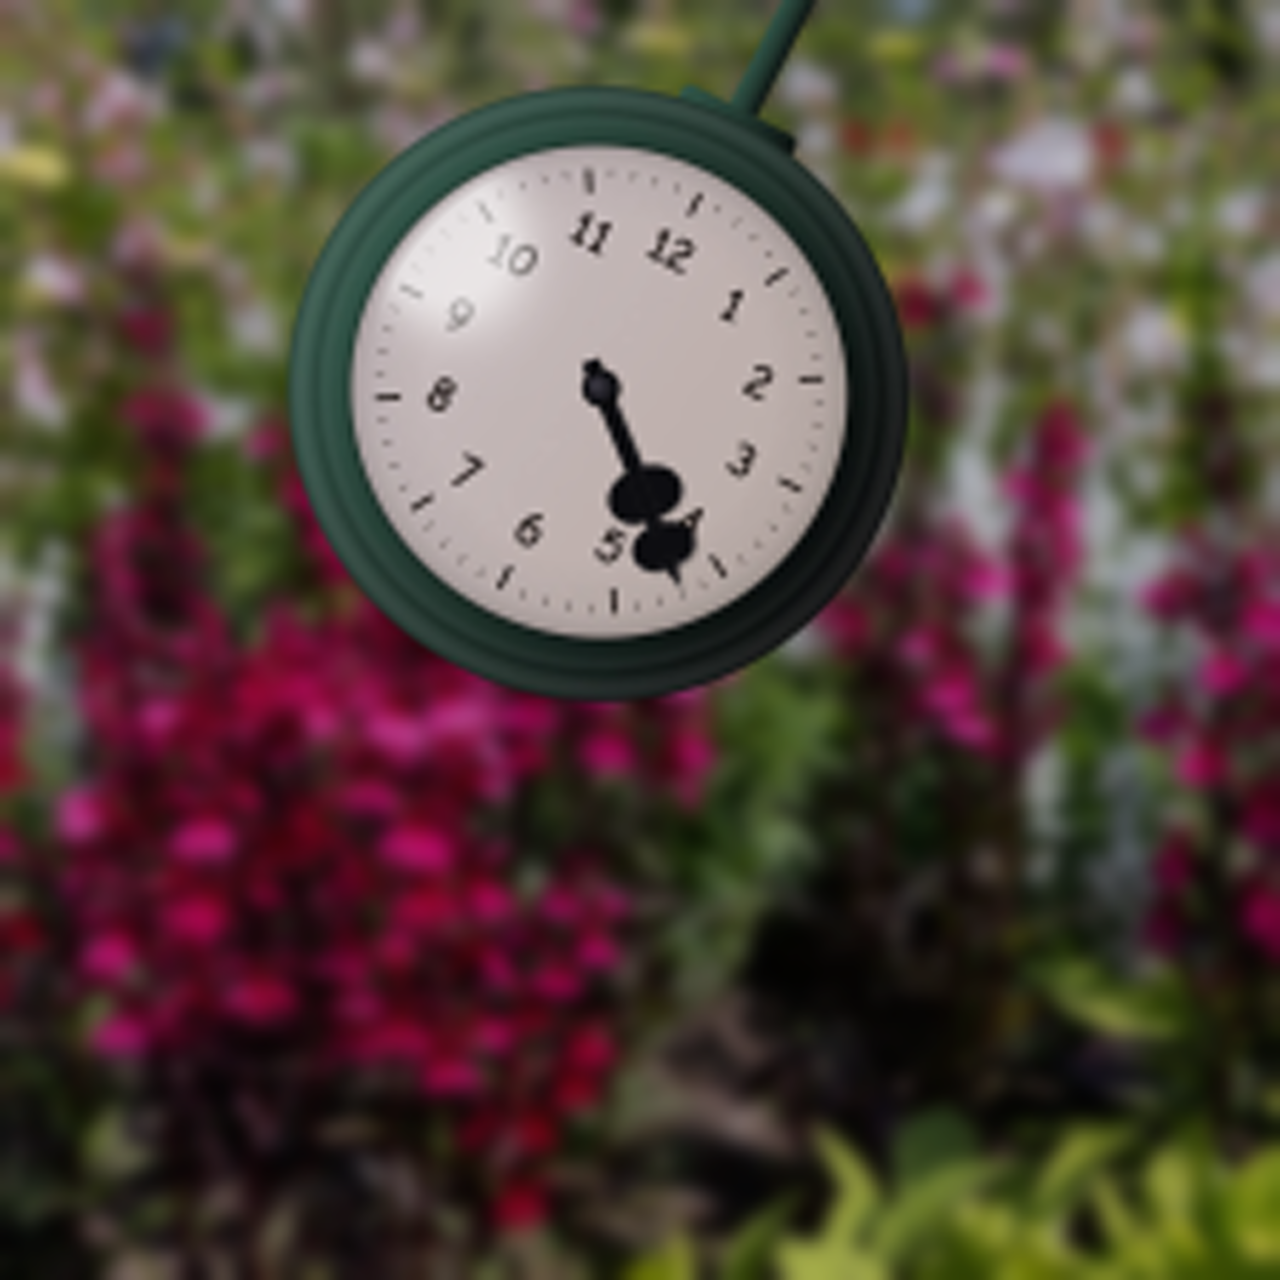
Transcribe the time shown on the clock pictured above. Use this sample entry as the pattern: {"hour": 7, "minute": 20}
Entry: {"hour": 4, "minute": 22}
